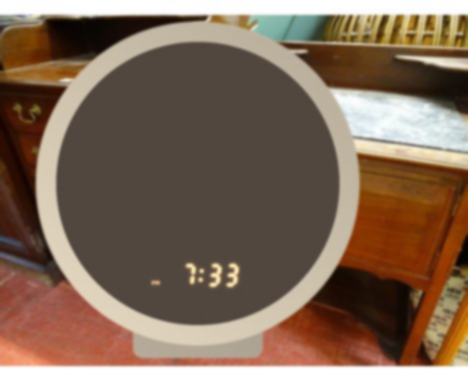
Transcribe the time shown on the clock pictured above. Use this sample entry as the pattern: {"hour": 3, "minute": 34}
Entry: {"hour": 7, "minute": 33}
